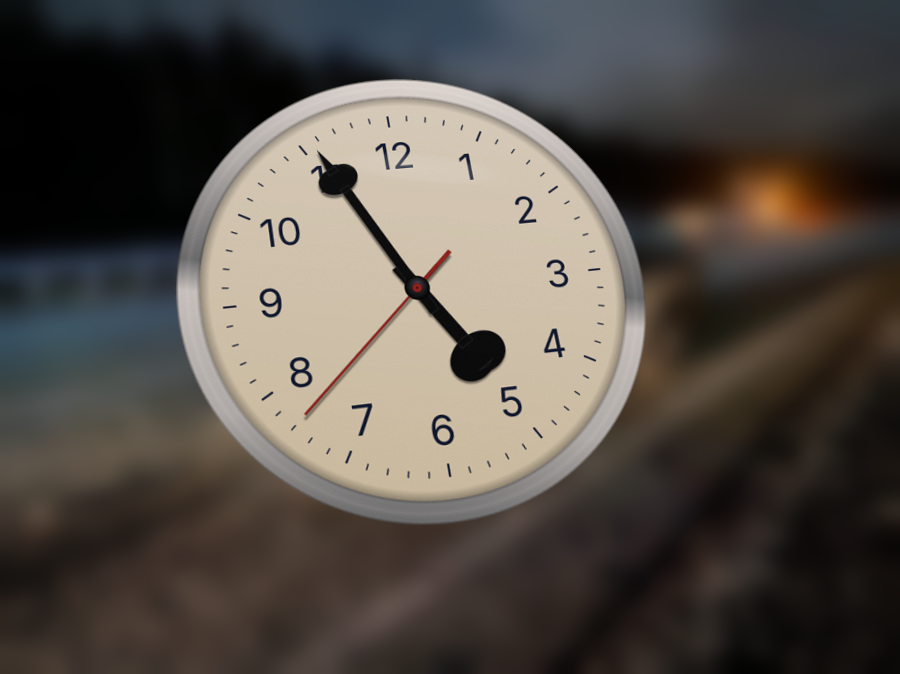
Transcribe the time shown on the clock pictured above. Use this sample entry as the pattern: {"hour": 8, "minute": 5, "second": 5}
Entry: {"hour": 4, "minute": 55, "second": 38}
